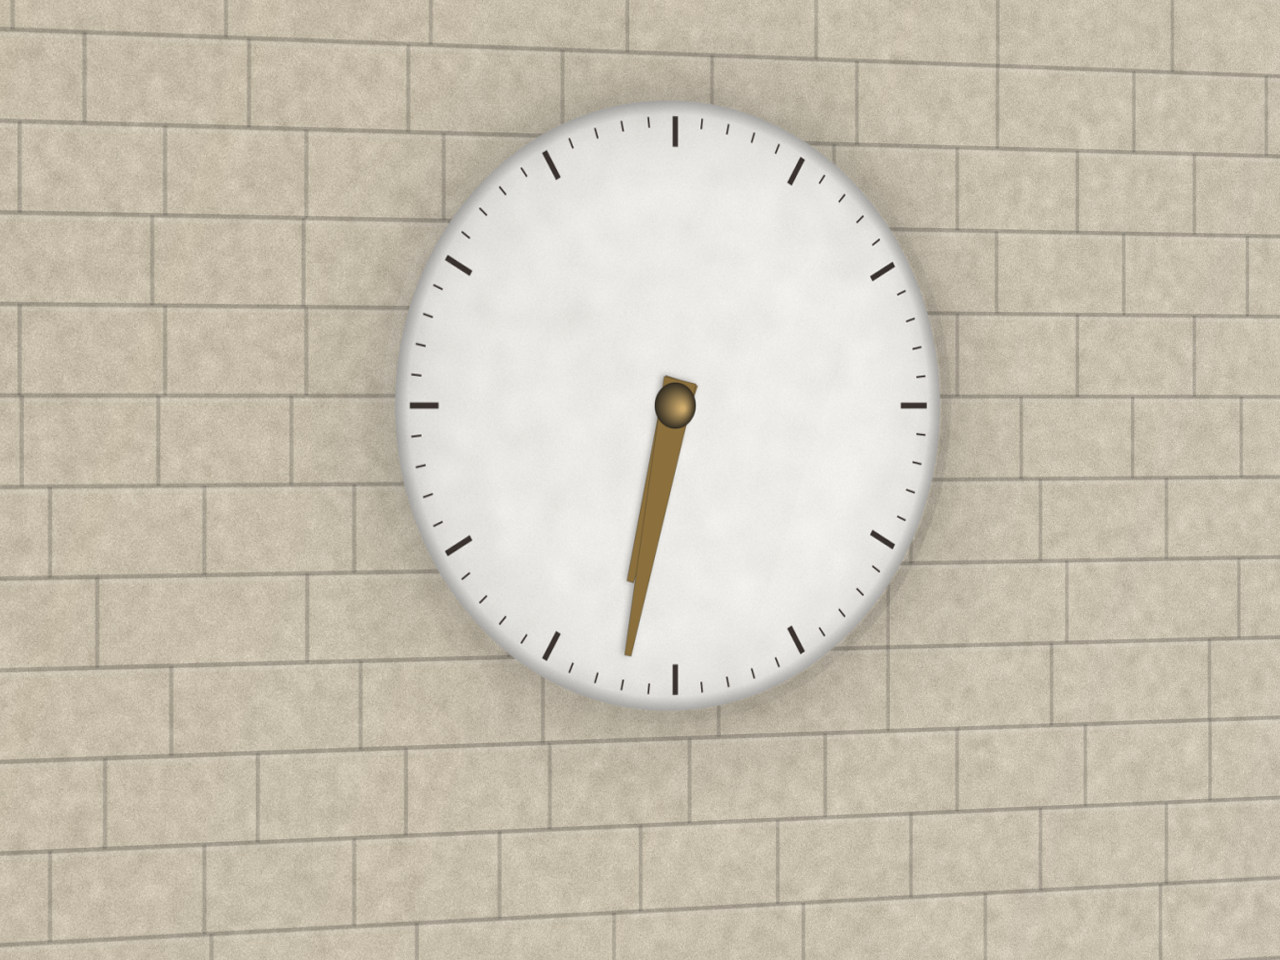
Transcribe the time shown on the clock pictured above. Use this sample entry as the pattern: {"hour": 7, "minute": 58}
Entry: {"hour": 6, "minute": 32}
